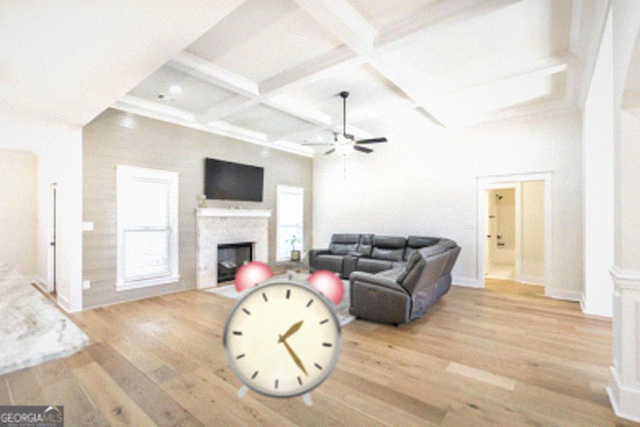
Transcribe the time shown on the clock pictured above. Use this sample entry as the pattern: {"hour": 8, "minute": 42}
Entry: {"hour": 1, "minute": 23}
